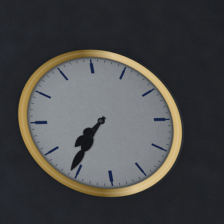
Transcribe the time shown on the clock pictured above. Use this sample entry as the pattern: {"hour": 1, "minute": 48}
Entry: {"hour": 7, "minute": 36}
